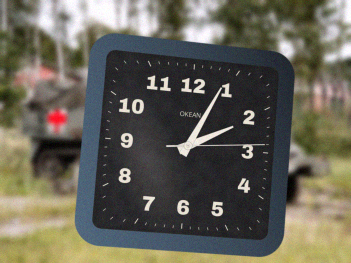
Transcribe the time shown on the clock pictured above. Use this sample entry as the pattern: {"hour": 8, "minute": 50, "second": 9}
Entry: {"hour": 2, "minute": 4, "second": 14}
